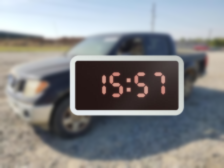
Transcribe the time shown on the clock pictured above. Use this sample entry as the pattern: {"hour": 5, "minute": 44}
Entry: {"hour": 15, "minute": 57}
